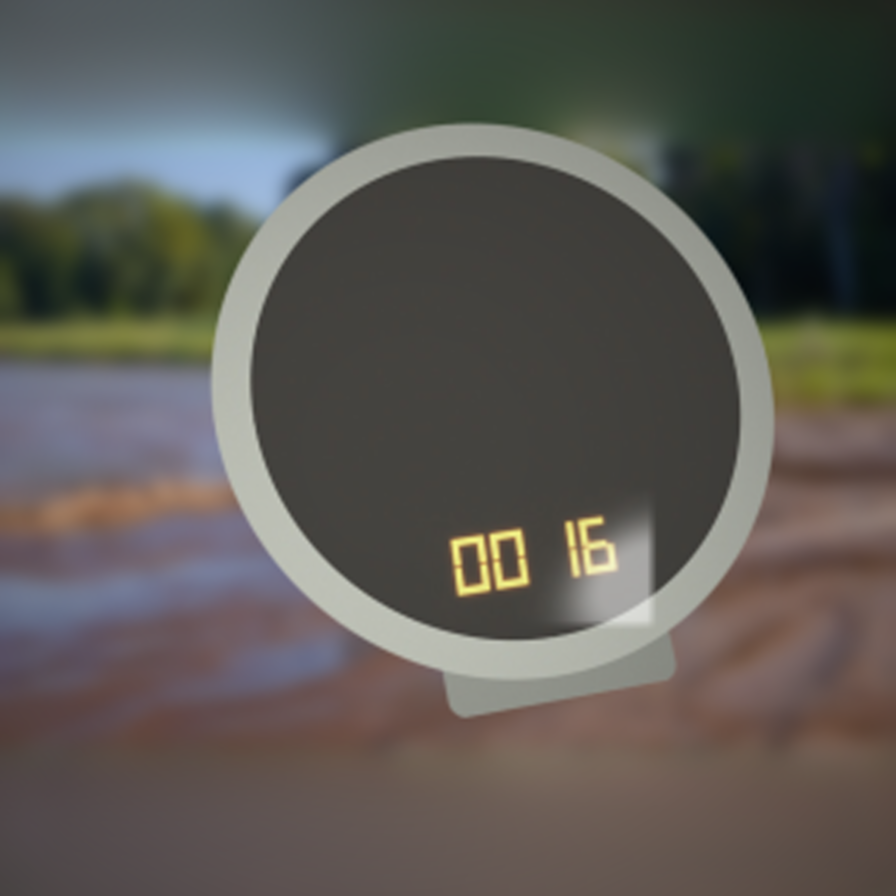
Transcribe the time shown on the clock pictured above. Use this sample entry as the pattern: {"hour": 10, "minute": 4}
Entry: {"hour": 0, "minute": 16}
